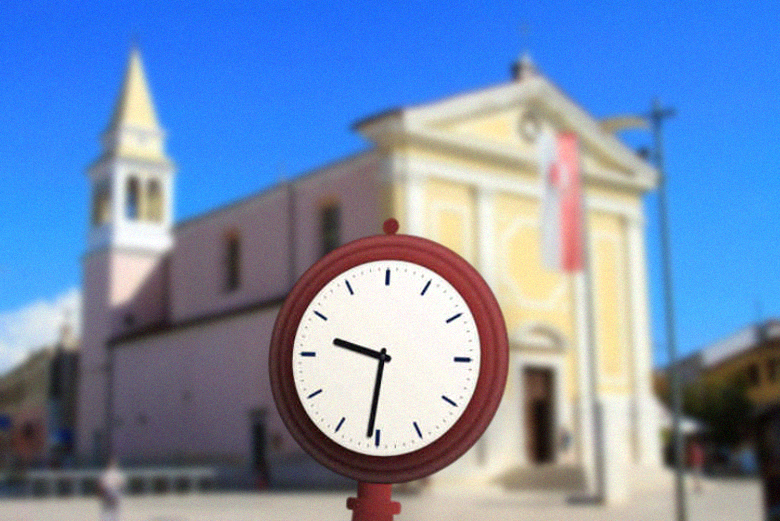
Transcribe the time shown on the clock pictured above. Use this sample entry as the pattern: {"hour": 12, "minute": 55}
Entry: {"hour": 9, "minute": 31}
